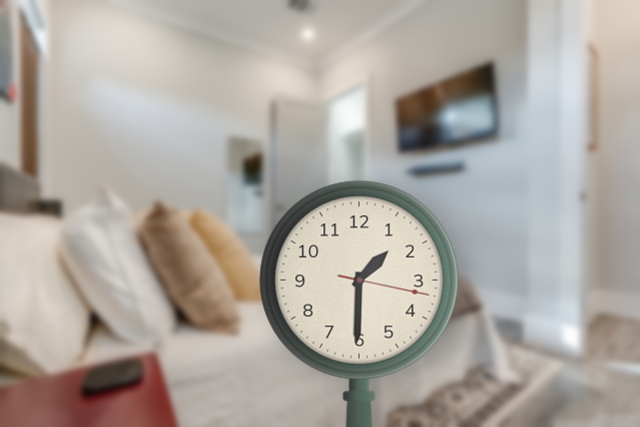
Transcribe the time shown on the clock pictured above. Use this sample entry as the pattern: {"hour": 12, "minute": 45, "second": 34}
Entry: {"hour": 1, "minute": 30, "second": 17}
